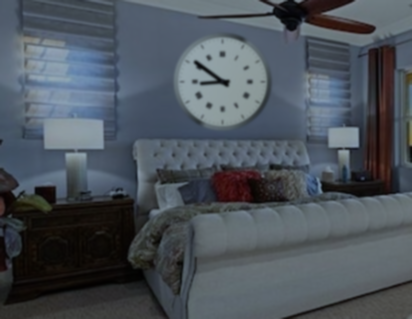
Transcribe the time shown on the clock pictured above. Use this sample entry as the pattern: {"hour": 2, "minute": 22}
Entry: {"hour": 8, "minute": 51}
